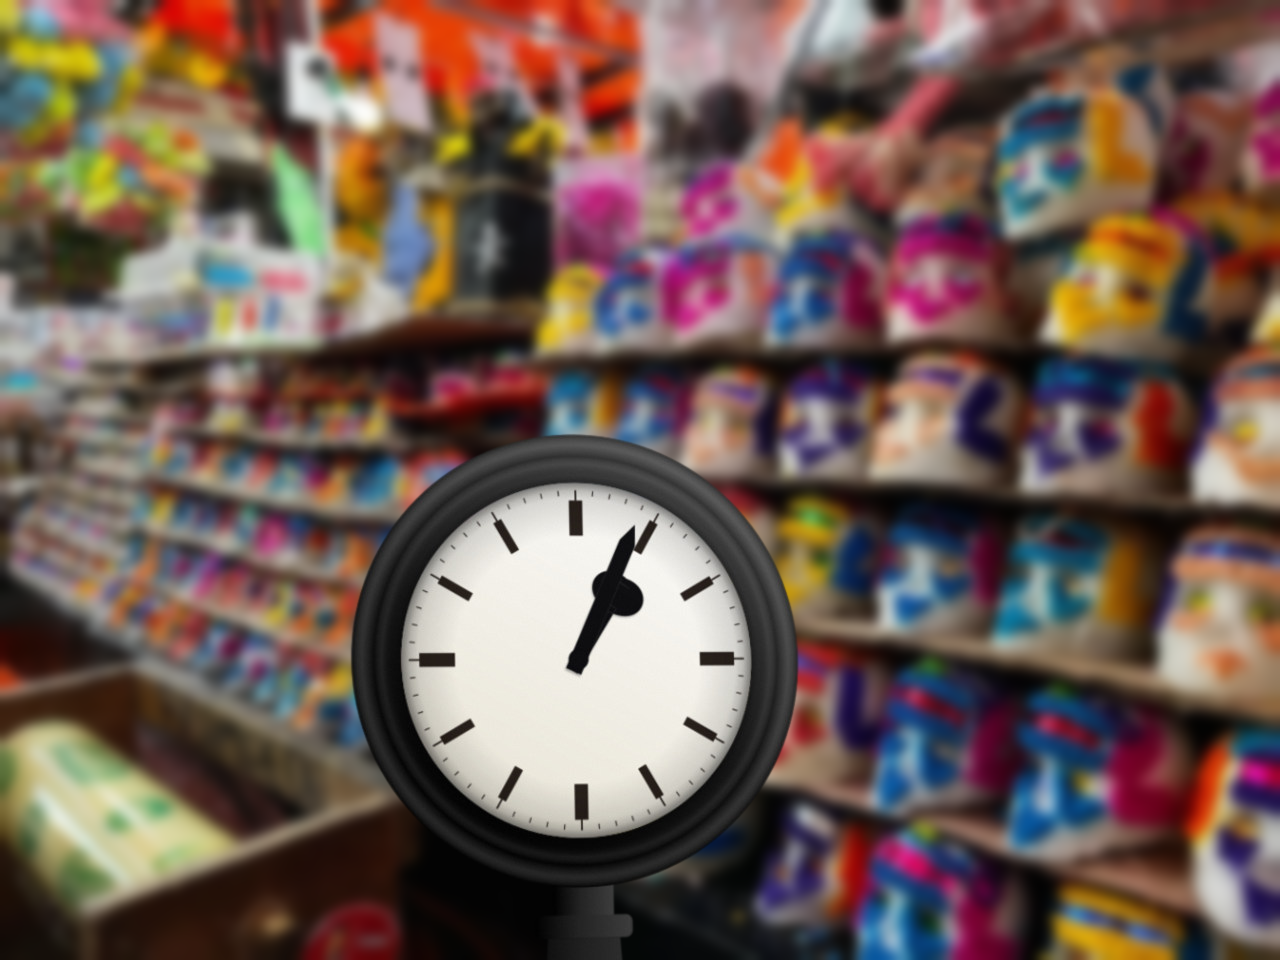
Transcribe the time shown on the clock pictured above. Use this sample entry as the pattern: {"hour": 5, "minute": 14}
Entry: {"hour": 1, "minute": 4}
